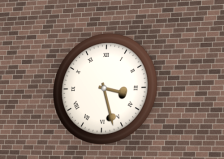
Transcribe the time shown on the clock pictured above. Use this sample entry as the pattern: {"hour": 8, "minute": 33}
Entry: {"hour": 3, "minute": 27}
